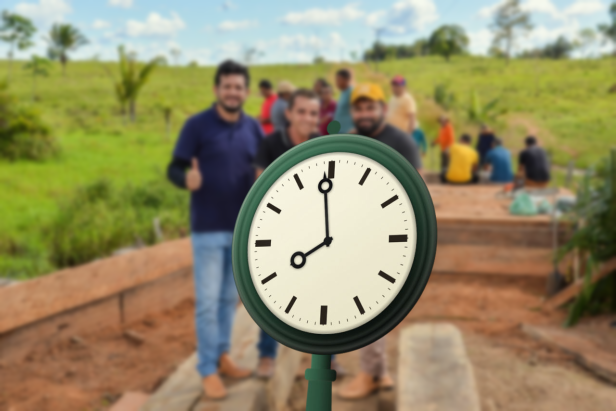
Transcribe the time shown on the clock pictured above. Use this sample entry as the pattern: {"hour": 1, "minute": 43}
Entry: {"hour": 7, "minute": 59}
